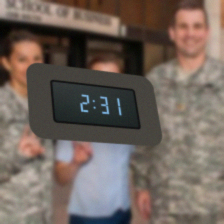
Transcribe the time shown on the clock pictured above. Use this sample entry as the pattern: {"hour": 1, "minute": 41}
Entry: {"hour": 2, "minute": 31}
